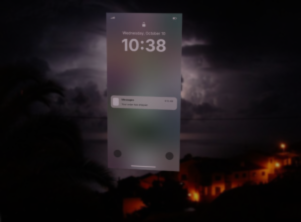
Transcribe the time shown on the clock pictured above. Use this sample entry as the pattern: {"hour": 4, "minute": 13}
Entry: {"hour": 10, "minute": 38}
